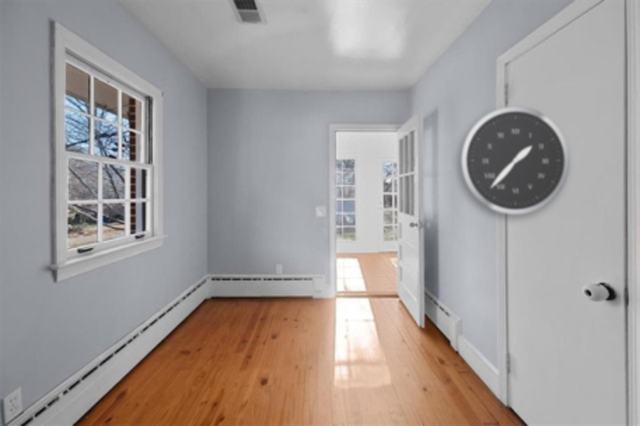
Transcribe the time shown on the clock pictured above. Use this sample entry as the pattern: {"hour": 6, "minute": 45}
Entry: {"hour": 1, "minute": 37}
